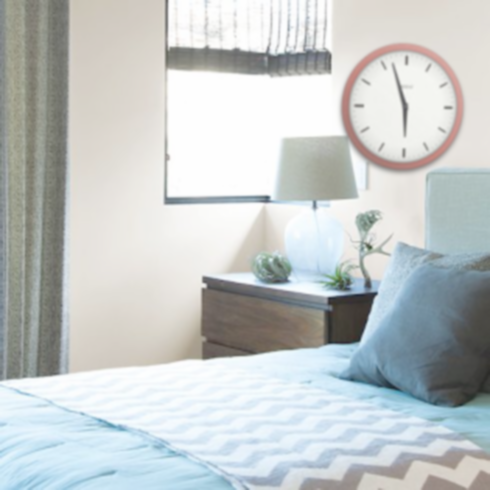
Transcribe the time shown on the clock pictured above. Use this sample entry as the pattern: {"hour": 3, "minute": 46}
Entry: {"hour": 5, "minute": 57}
